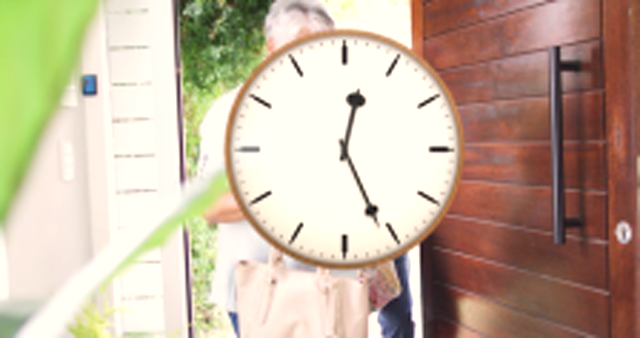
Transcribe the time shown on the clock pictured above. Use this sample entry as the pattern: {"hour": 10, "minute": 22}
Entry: {"hour": 12, "minute": 26}
